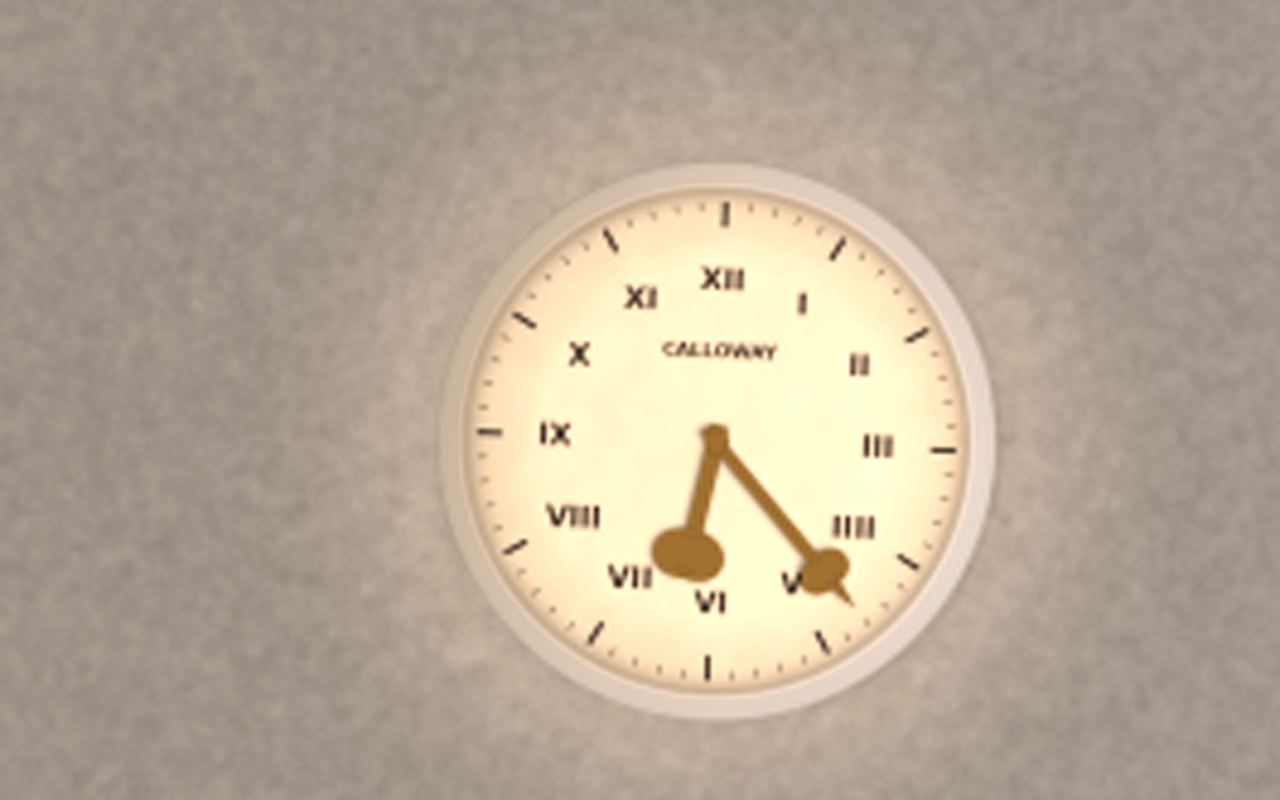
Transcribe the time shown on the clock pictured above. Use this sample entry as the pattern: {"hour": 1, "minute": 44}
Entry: {"hour": 6, "minute": 23}
